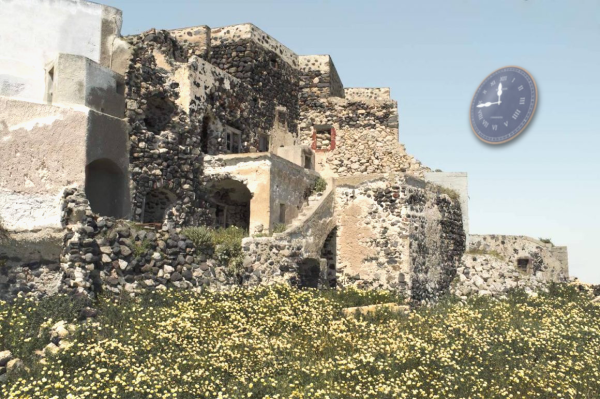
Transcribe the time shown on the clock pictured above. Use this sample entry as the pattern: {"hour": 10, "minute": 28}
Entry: {"hour": 11, "minute": 44}
